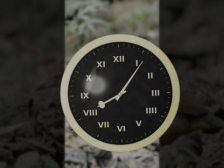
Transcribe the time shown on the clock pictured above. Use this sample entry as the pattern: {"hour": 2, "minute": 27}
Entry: {"hour": 8, "minute": 6}
